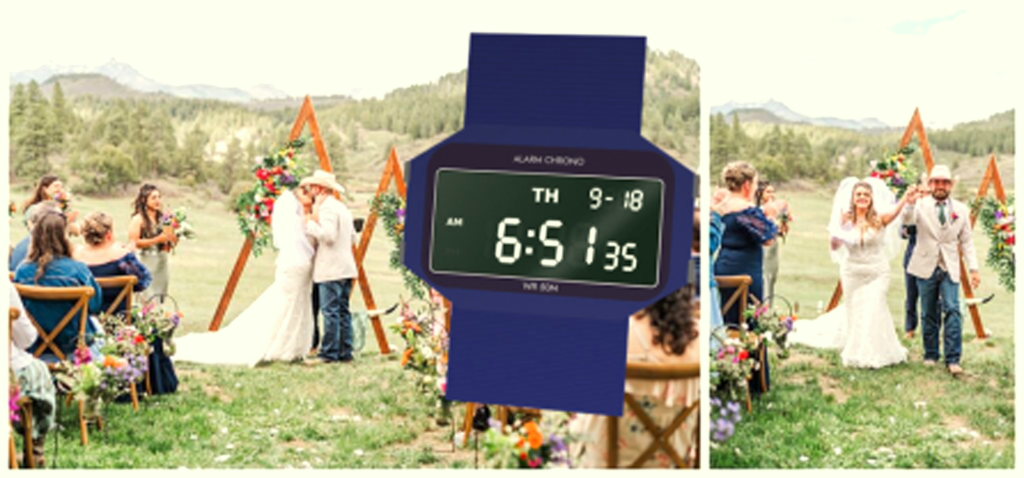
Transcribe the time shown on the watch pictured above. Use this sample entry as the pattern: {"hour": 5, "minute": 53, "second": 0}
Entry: {"hour": 6, "minute": 51, "second": 35}
